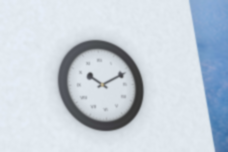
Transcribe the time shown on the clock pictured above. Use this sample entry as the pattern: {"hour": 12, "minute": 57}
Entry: {"hour": 10, "minute": 11}
